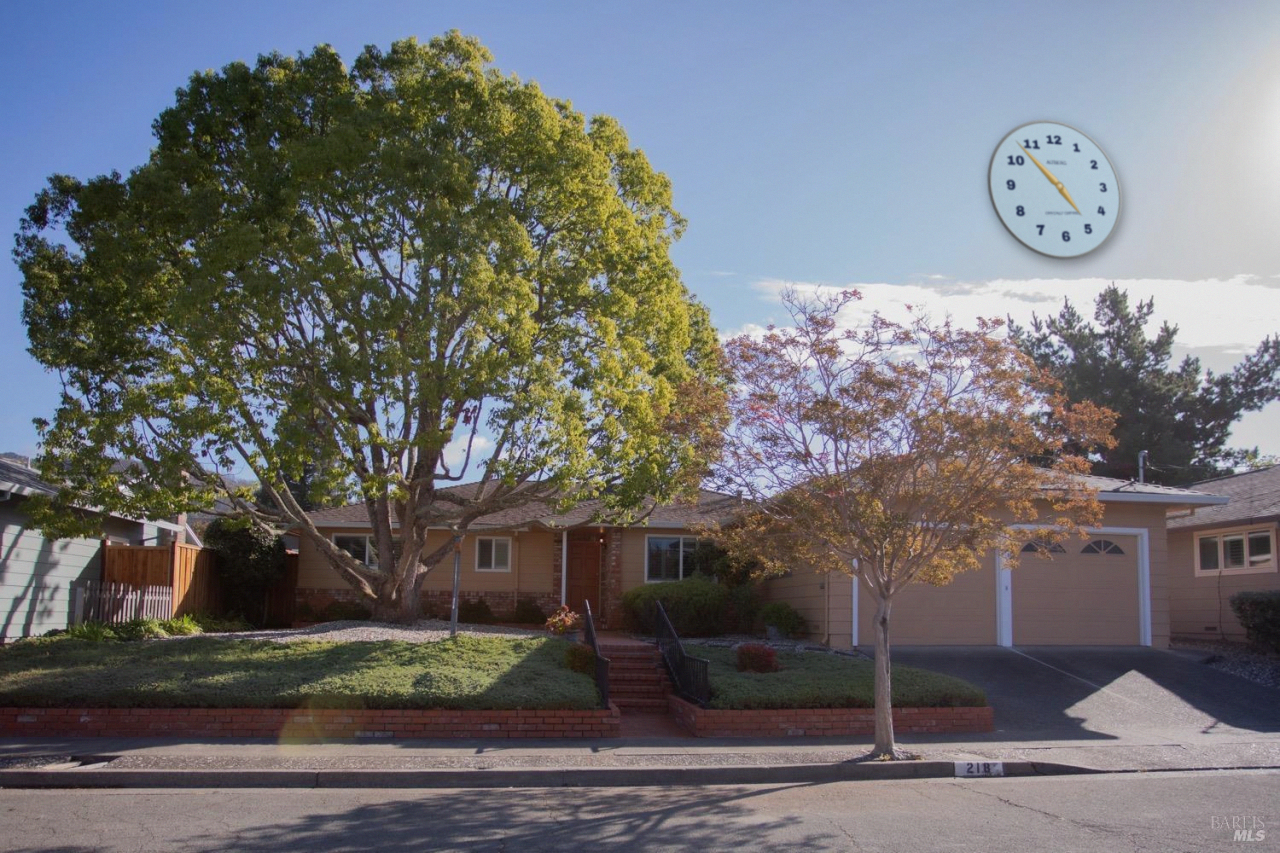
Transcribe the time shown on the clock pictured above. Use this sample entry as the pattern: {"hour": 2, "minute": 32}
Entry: {"hour": 4, "minute": 53}
